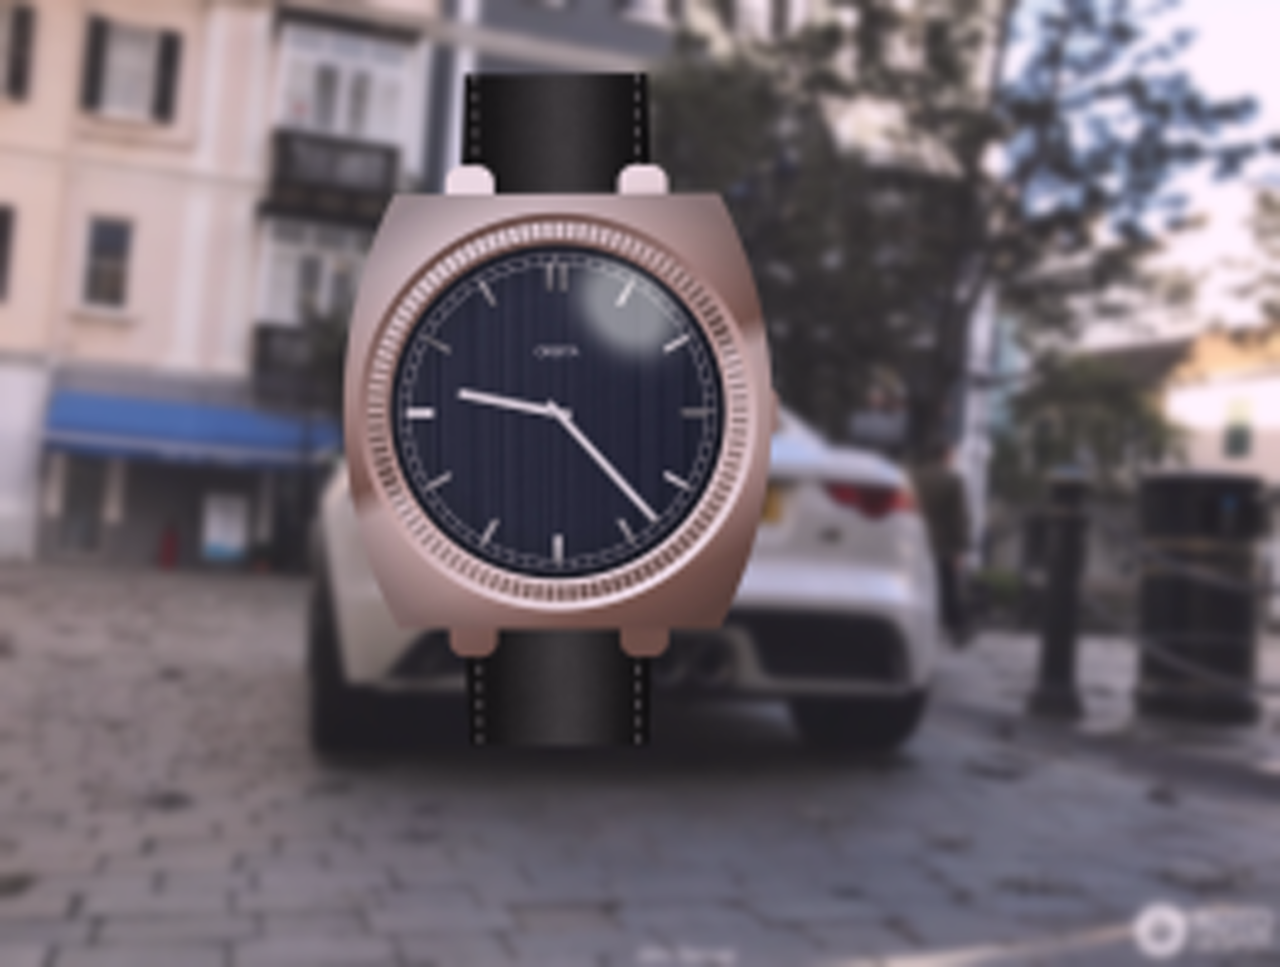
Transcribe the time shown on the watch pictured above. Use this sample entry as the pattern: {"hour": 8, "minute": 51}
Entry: {"hour": 9, "minute": 23}
